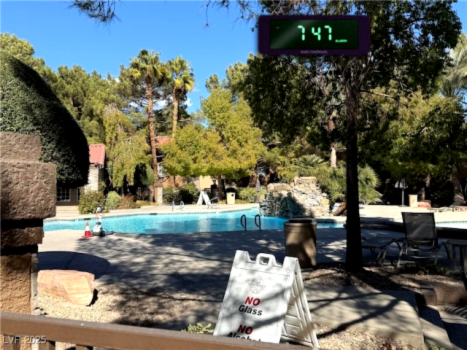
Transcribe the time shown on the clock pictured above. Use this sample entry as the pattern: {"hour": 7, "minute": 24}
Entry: {"hour": 7, "minute": 47}
